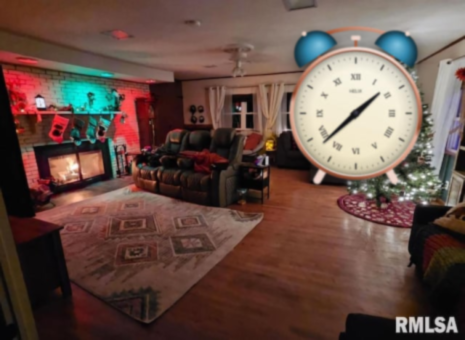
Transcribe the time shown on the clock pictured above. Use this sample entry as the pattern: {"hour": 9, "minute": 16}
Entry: {"hour": 1, "minute": 38}
